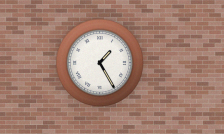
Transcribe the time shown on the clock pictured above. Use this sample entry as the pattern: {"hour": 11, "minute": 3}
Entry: {"hour": 1, "minute": 25}
